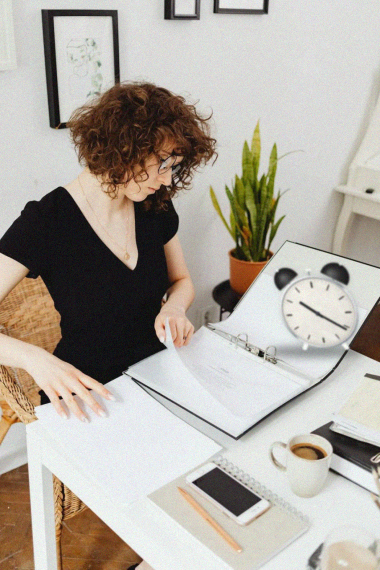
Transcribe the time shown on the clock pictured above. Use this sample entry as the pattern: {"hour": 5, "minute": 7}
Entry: {"hour": 10, "minute": 21}
